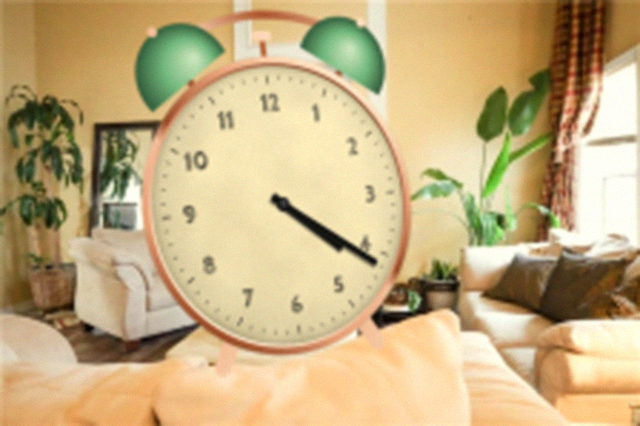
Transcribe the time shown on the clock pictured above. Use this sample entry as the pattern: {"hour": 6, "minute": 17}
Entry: {"hour": 4, "minute": 21}
